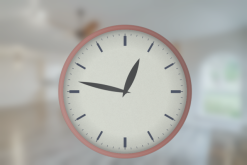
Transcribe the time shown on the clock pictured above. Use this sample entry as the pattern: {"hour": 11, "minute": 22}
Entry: {"hour": 12, "minute": 47}
